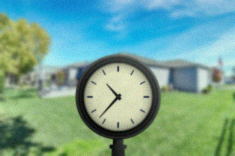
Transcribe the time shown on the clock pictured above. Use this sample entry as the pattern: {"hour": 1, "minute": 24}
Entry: {"hour": 10, "minute": 37}
